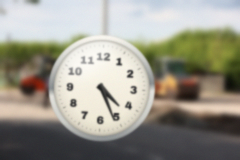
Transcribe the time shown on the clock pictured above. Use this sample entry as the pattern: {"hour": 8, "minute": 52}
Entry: {"hour": 4, "minute": 26}
